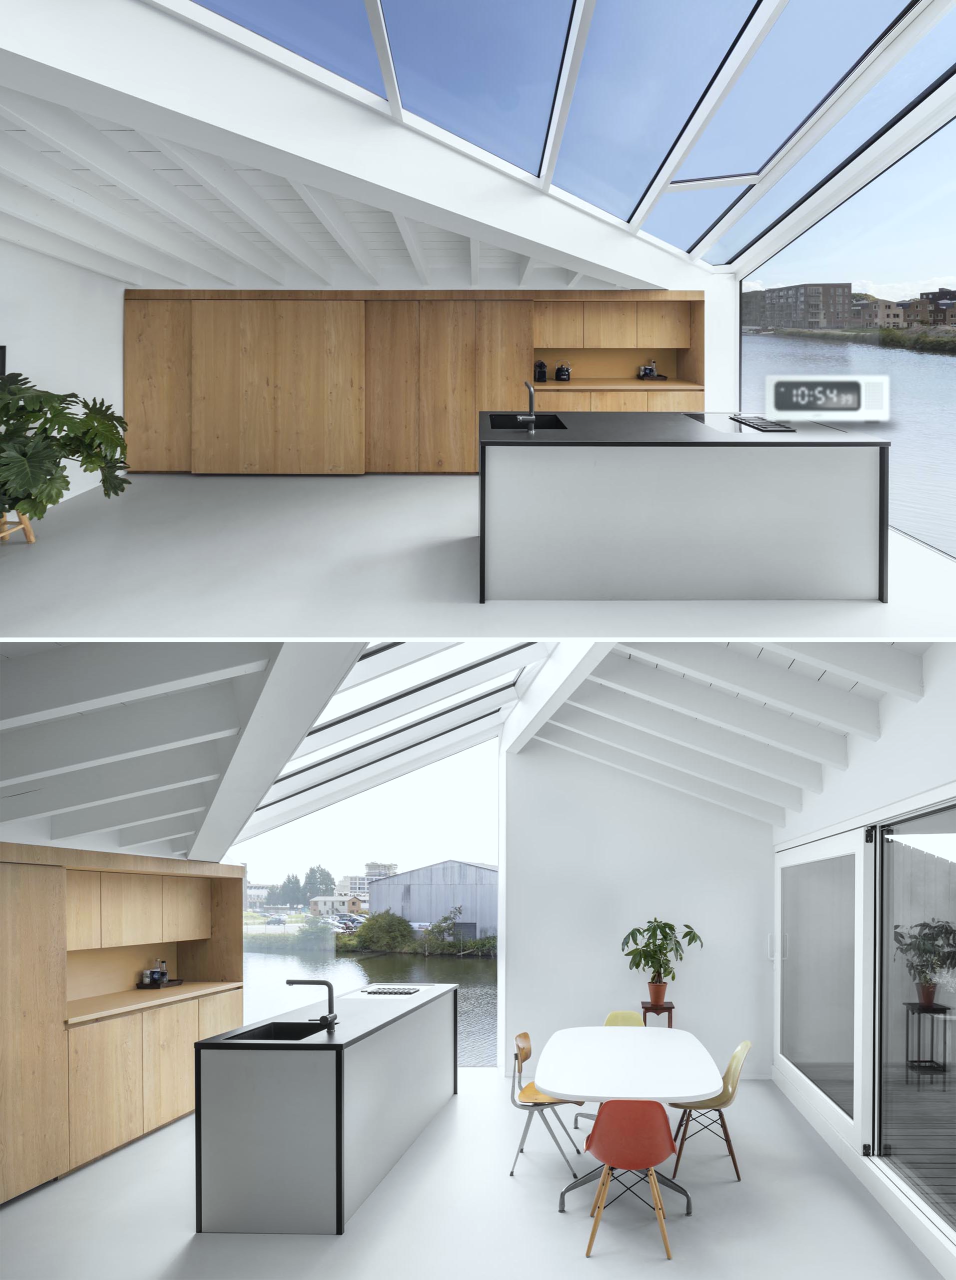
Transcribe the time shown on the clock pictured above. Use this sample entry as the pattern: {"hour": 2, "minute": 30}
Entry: {"hour": 10, "minute": 54}
